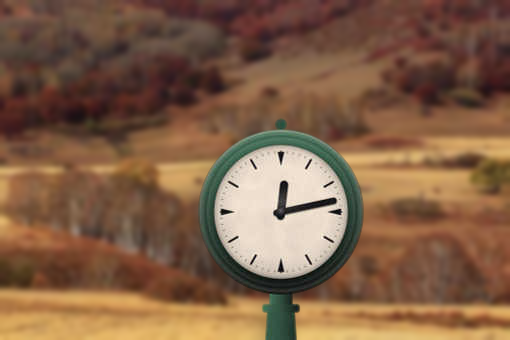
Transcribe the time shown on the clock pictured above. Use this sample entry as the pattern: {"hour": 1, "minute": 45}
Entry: {"hour": 12, "minute": 13}
